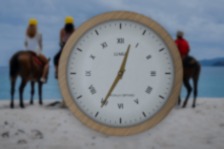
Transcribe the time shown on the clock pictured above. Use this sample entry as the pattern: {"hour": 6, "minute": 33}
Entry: {"hour": 12, "minute": 35}
